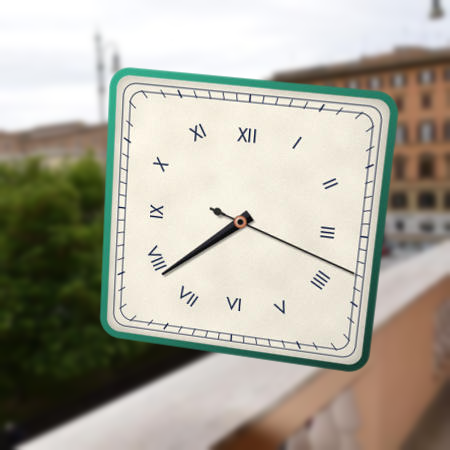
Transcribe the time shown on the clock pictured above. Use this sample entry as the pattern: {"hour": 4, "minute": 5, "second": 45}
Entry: {"hour": 7, "minute": 38, "second": 18}
